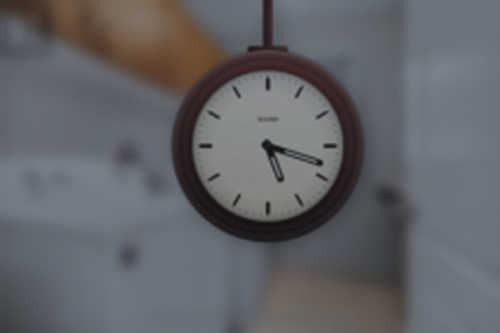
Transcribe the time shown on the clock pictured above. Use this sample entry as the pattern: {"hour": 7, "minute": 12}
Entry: {"hour": 5, "minute": 18}
